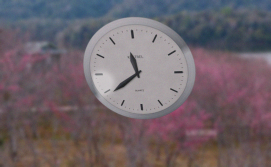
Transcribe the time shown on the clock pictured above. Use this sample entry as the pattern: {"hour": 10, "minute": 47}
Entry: {"hour": 11, "minute": 39}
